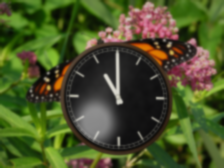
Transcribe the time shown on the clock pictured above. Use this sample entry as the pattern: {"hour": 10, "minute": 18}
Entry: {"hour": 11, "minute": 0}
